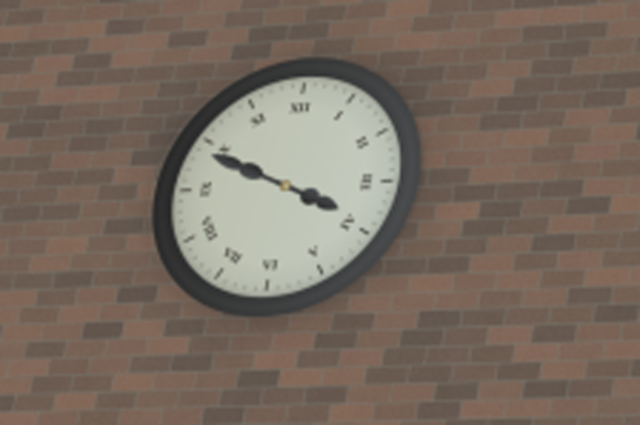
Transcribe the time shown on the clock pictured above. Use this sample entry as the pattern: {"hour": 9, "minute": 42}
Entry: {"hour": 3, "minute": 49}
